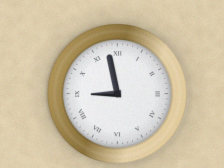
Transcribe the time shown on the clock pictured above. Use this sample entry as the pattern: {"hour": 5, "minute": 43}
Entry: {"hour": 8, "minute": 58}
